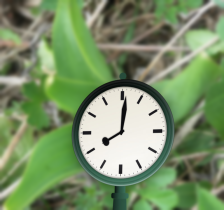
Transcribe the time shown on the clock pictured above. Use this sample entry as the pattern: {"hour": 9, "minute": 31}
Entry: {"hour": 8, "minute": 1}
